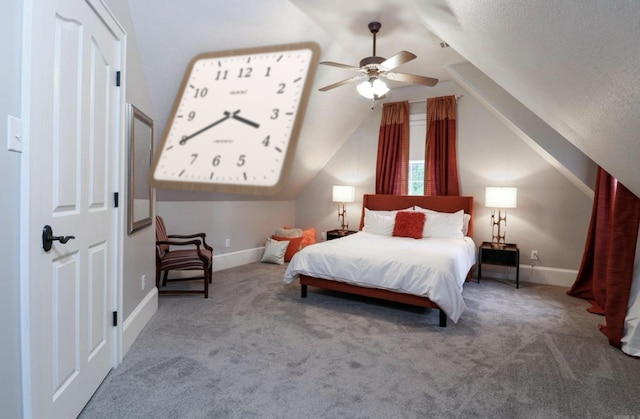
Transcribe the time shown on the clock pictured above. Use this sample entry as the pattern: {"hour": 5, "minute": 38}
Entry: {"hour": 3, "minute": 40}
